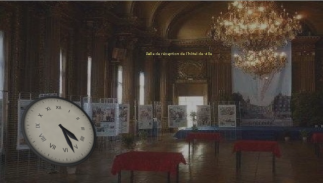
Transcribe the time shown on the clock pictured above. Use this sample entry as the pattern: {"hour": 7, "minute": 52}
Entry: {"hour": 4, "minute": 27}
